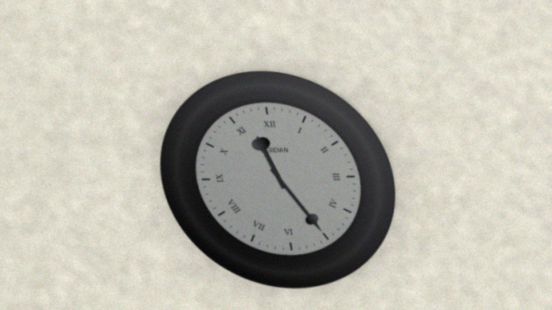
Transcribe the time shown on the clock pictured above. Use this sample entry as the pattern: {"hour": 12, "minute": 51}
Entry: {"hour": 11, "minute": 25}
